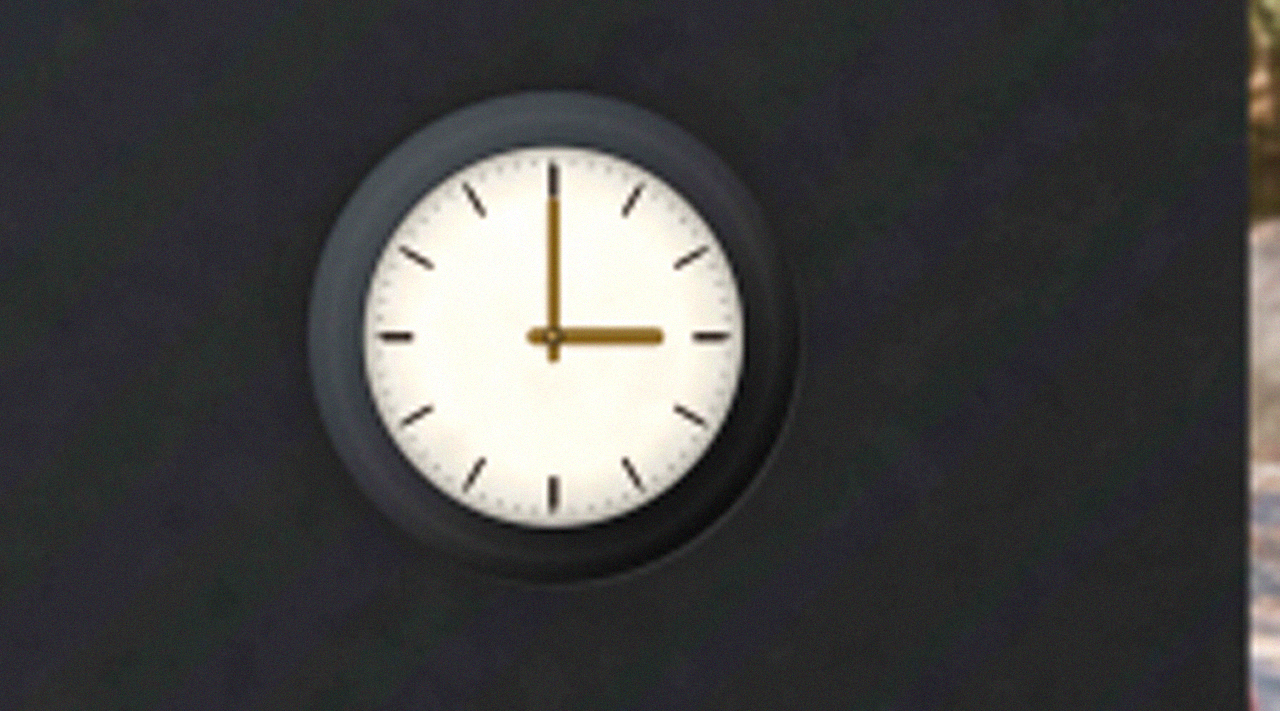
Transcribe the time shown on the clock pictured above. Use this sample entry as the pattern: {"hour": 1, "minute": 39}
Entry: {"hour": 3, "minute": 0}
